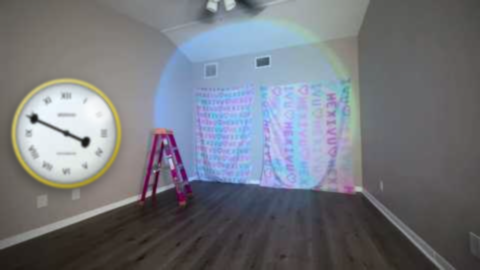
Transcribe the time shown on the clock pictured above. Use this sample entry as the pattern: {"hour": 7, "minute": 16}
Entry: {"hour": 3, "minute": 49}
